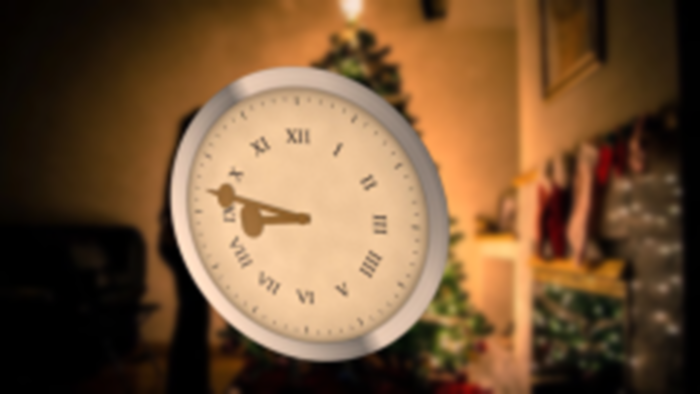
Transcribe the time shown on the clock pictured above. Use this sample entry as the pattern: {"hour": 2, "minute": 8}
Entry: {"hour": 8, "minute": 47}
